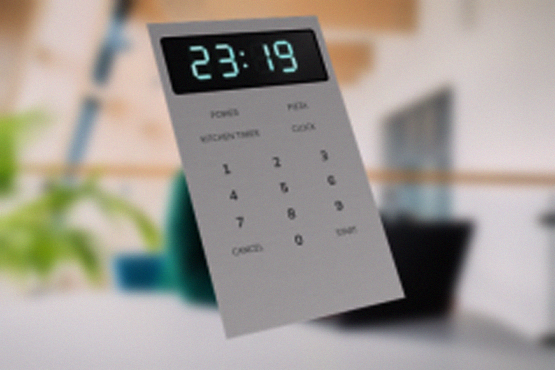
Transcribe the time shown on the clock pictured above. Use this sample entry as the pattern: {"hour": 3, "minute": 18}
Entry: {"hour": 23, "minute": 19}
